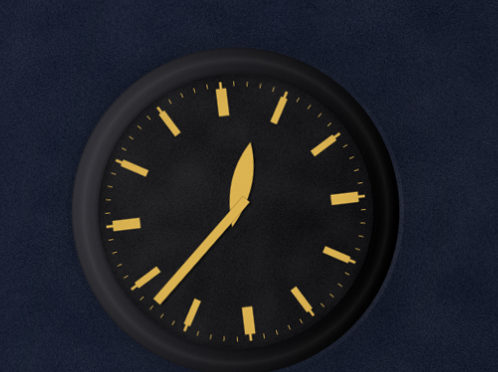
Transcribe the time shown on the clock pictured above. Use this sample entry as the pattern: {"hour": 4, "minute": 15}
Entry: {"hour": 12, "minute": 38}
